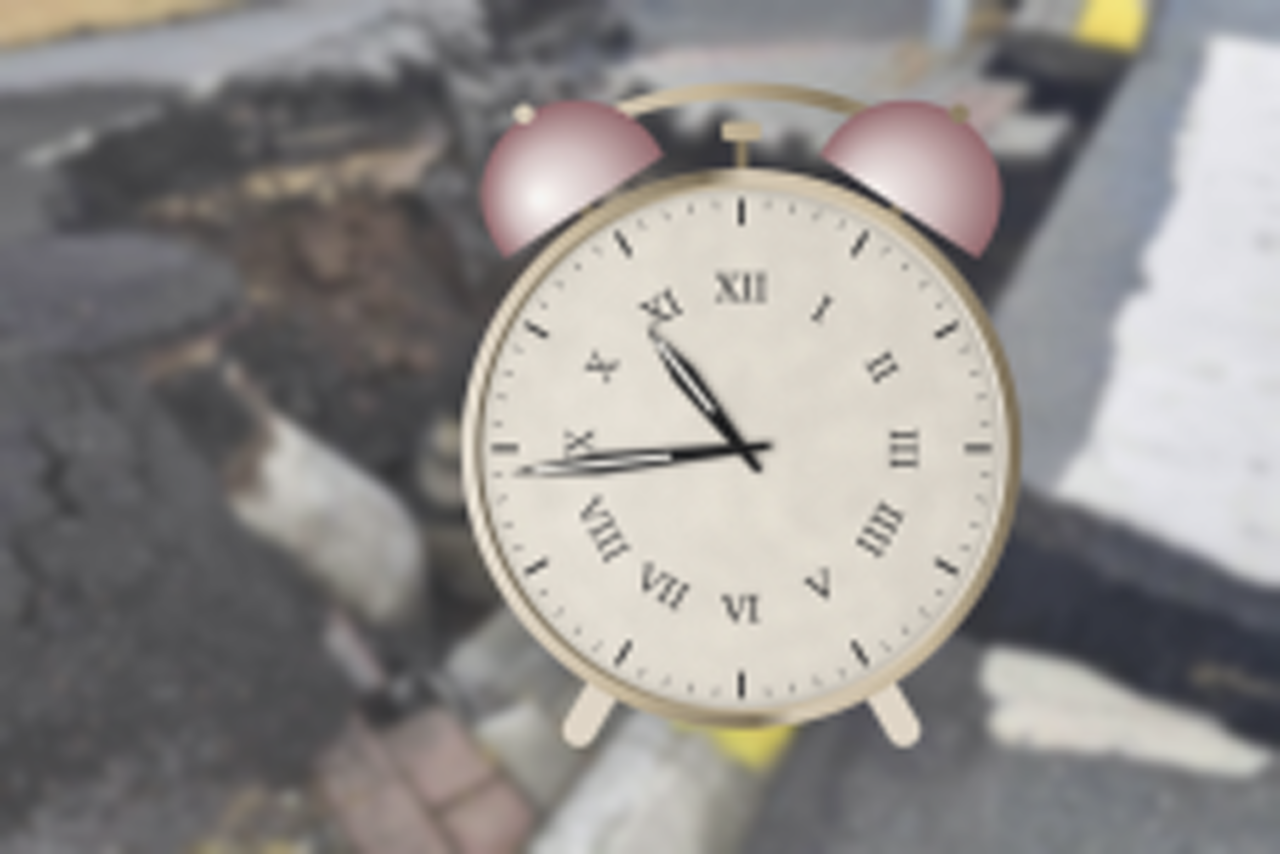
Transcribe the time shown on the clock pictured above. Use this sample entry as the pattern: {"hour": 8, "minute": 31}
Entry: {"hour": 10, "minute": 44}
